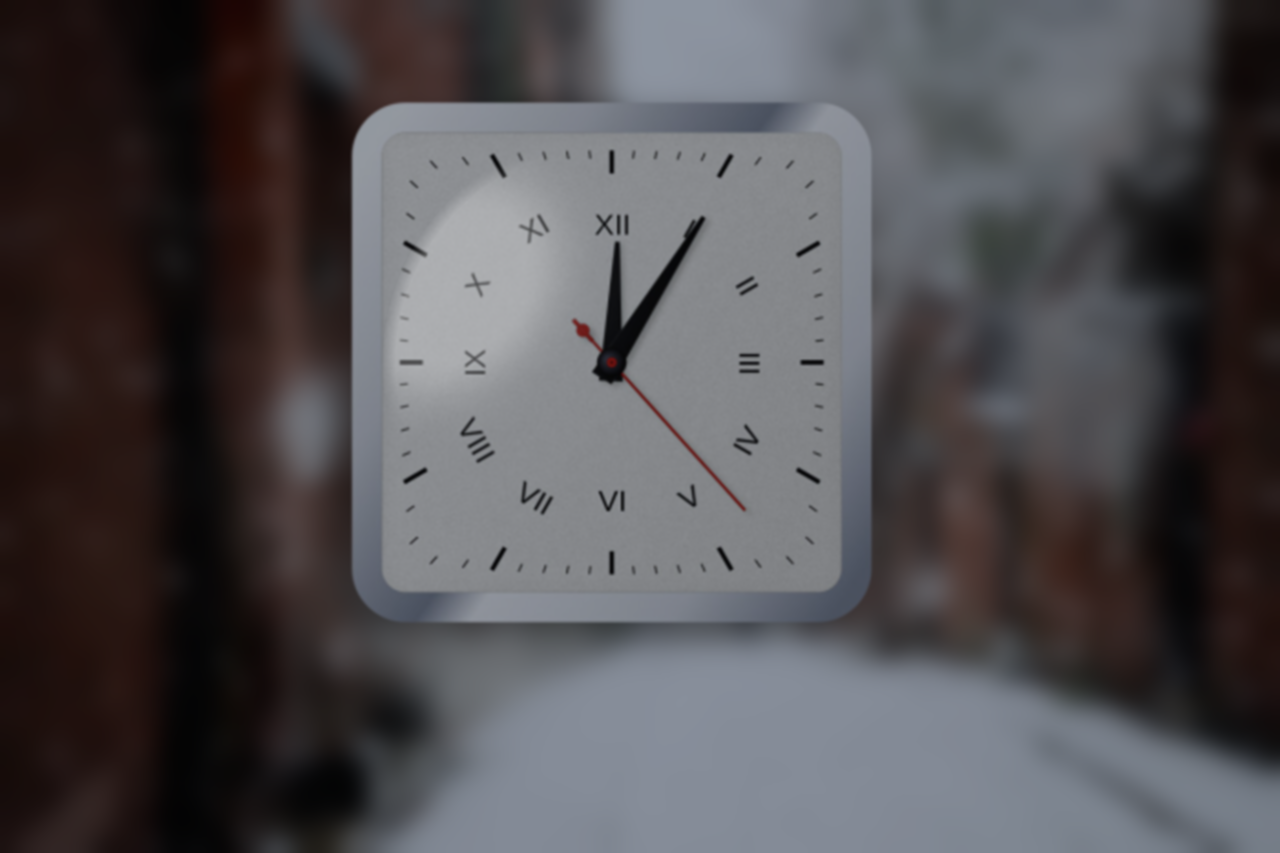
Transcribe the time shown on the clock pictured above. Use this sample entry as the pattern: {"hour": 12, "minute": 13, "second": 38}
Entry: {"hour": 12, "minute": 5, "second": 23}
